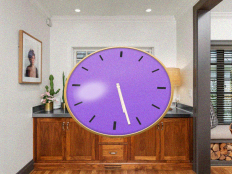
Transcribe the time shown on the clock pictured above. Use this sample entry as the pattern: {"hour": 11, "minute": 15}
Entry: {"hour": 5, "minute": 27}
